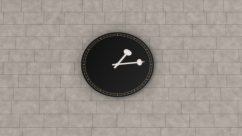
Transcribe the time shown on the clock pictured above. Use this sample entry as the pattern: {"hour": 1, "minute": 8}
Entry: {"hour": 1, "minute": 14}
